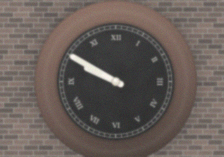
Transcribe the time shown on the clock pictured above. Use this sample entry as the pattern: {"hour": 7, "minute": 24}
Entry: {"hour": 9, "minute": 50}
